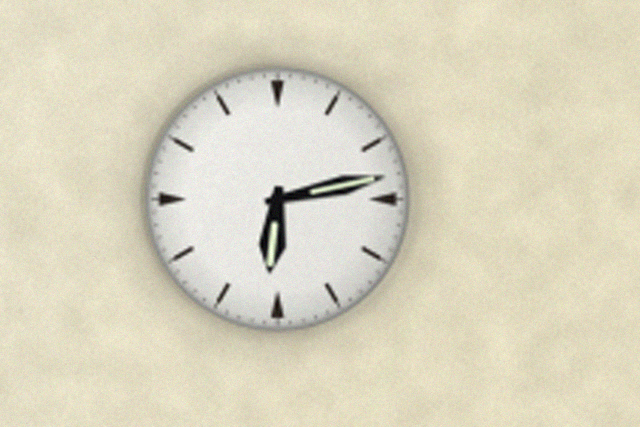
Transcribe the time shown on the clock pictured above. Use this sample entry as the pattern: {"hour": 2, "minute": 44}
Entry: {"hour": 6, "minute": 13}
